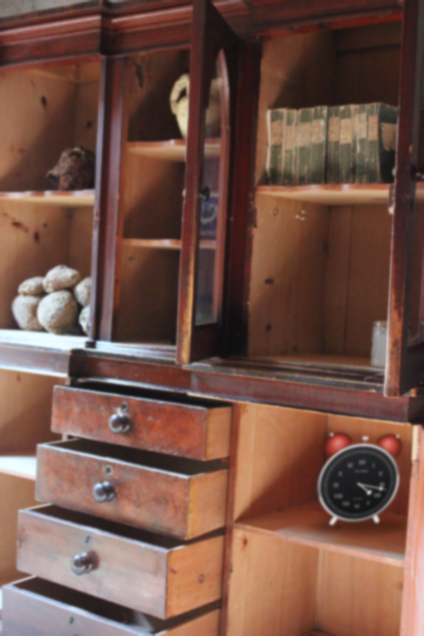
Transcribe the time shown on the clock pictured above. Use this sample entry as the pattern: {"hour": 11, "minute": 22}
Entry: {"hour": 4, "minute": 17}
